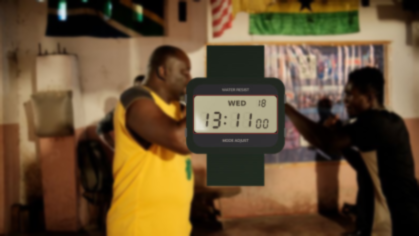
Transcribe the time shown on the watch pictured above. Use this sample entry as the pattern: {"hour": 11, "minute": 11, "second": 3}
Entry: {"hour": 13, "minute": 11, "second": 0}
